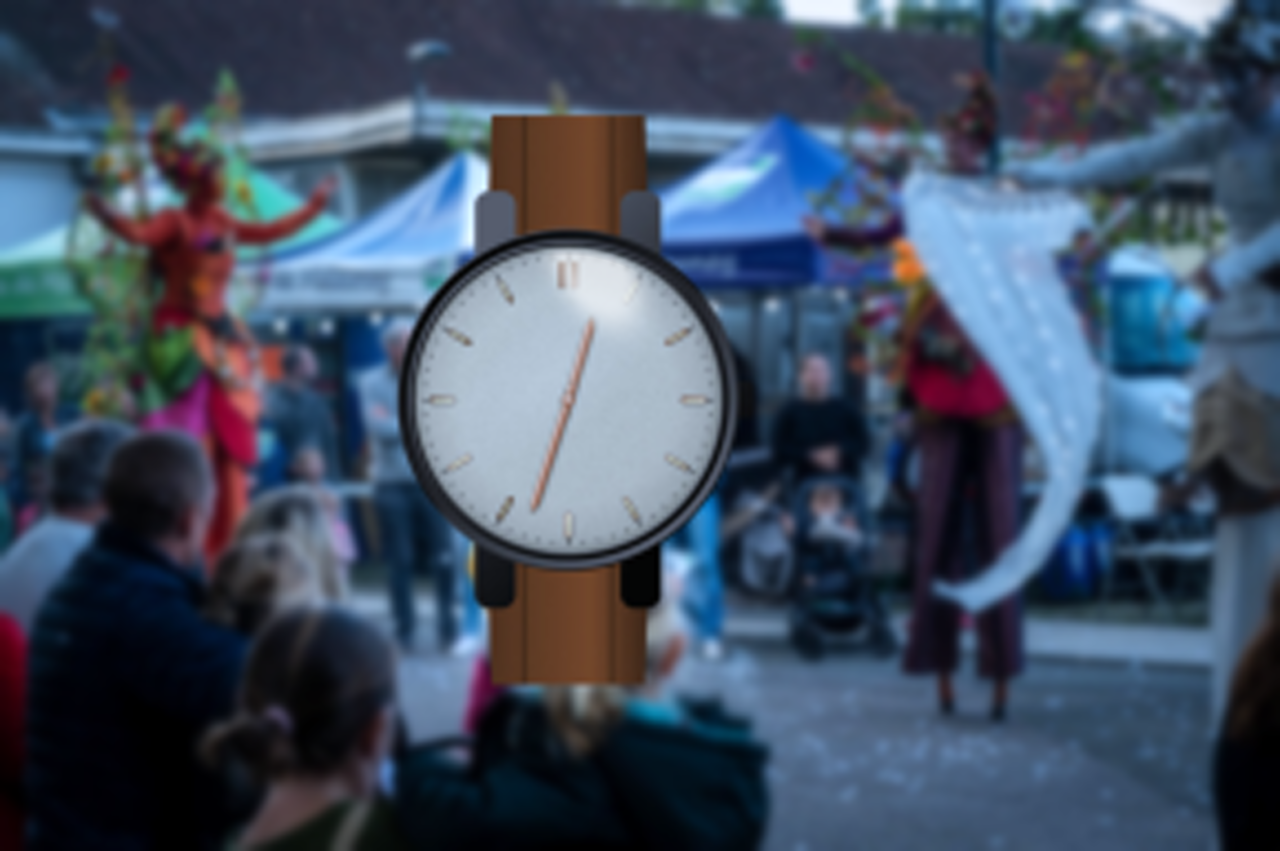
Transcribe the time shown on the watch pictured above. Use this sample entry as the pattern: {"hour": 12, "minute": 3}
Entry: {"hour": 12, "minute": 33}
